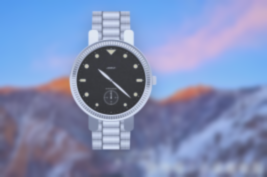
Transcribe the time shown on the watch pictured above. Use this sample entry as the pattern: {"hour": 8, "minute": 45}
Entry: {"hour": 10, "minute": 22}
